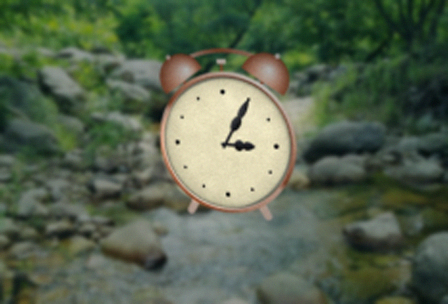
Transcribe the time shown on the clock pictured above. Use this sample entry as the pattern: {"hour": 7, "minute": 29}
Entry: {"hour": 3, "minute": 5}
